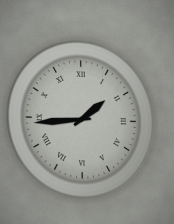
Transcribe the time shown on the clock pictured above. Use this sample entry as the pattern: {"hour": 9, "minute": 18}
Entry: {"hour": 1, "minute": 44}
